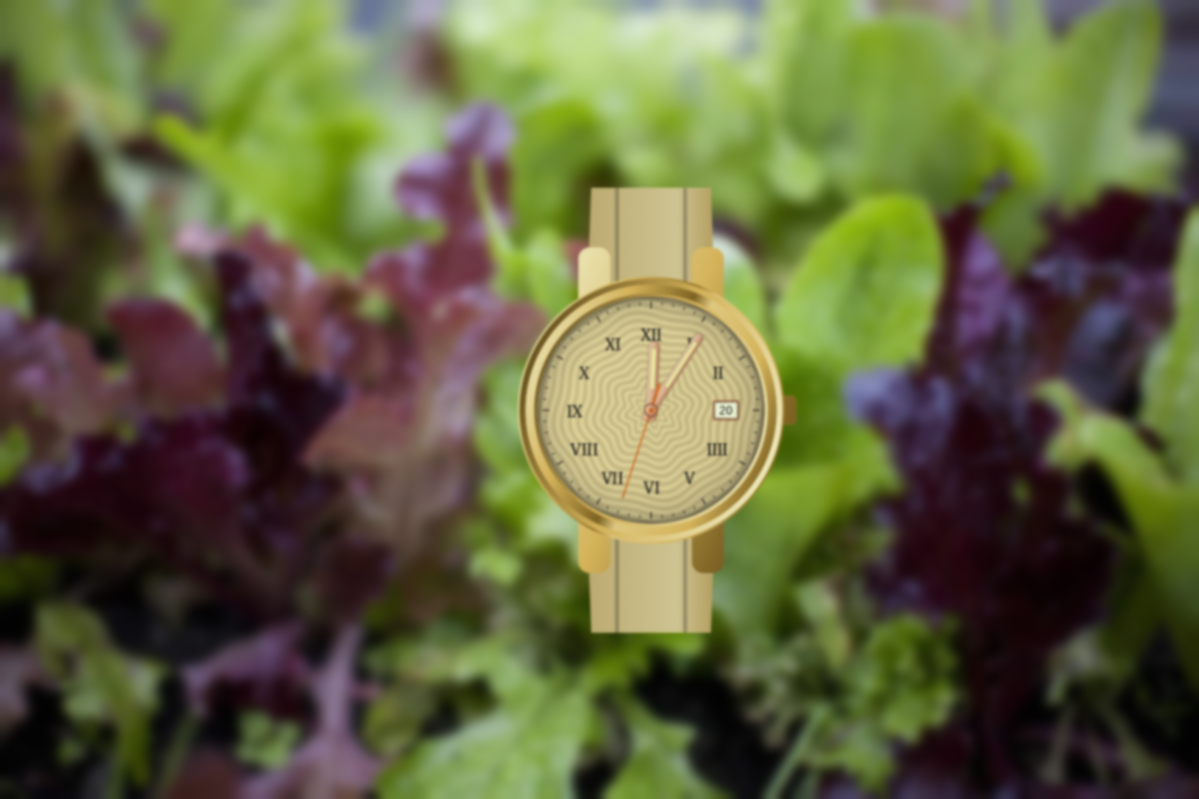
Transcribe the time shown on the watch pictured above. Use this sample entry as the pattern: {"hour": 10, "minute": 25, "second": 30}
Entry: {"hour": 12, "minute": 5, "second": 33}
